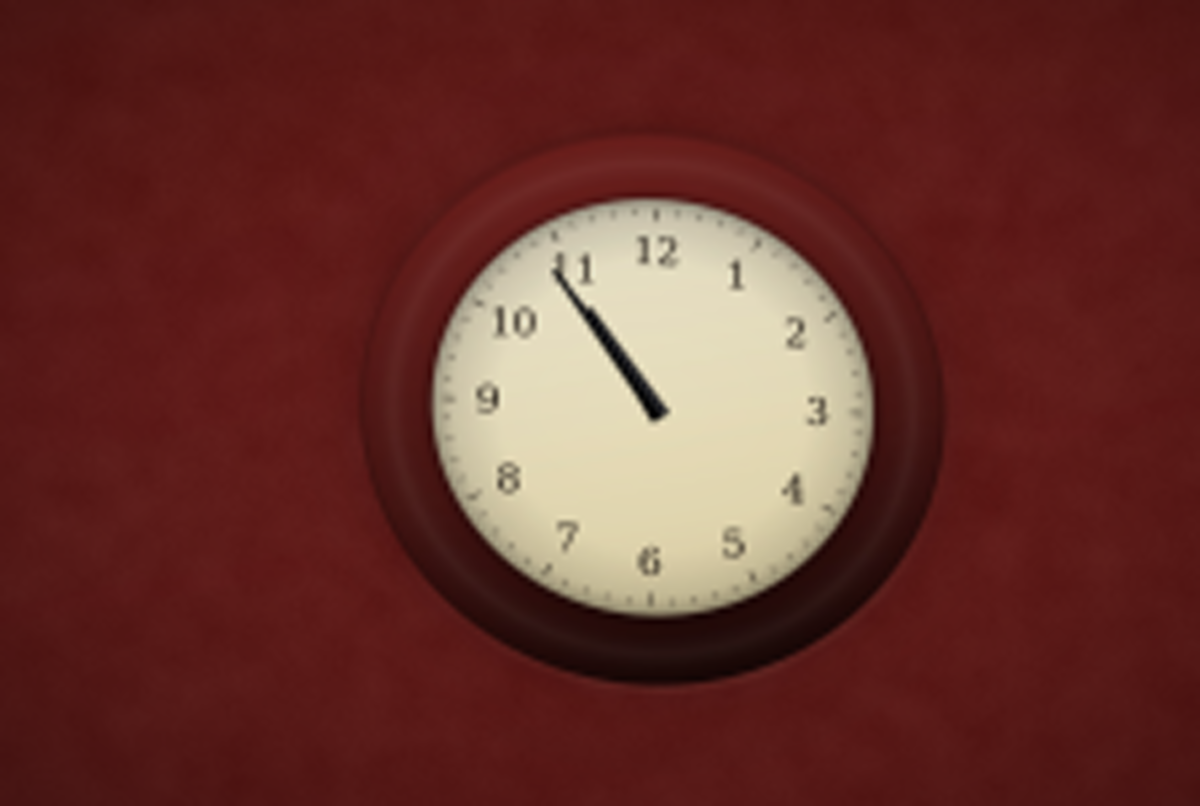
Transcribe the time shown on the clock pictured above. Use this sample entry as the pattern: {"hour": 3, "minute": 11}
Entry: {"hour": 10, "minute": 54}
